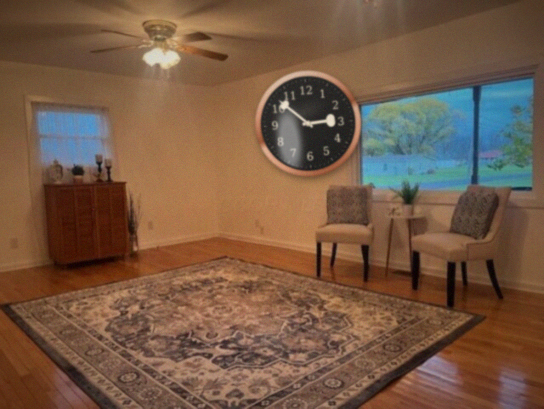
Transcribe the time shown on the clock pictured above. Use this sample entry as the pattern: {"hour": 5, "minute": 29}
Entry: {"hour": 2, "minute": 52}
